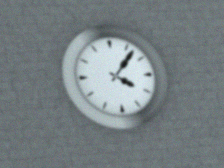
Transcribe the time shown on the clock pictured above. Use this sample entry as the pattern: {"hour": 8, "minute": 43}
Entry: {"hour": 4, "minute": 7}
